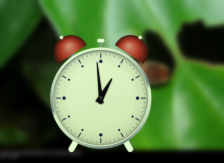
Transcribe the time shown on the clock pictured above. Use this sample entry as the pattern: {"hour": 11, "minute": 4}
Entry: {"hour": 12, "minute": 59}
